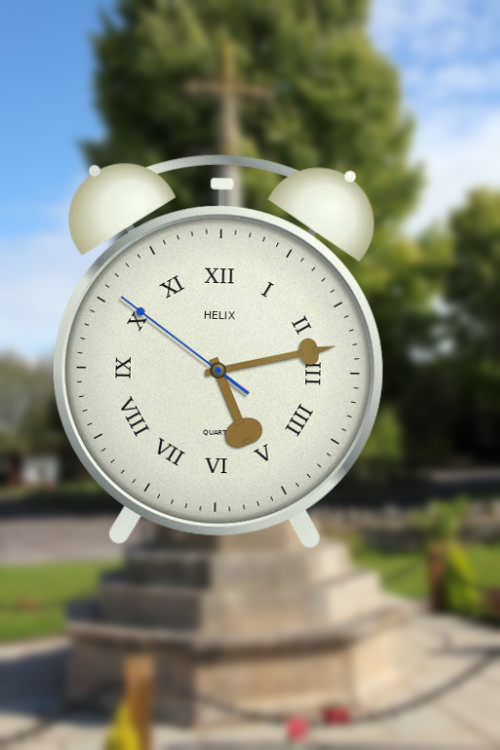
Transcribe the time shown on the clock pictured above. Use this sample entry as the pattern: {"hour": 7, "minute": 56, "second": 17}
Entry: {"hour": 5, "minute": 12, "second": 51}
